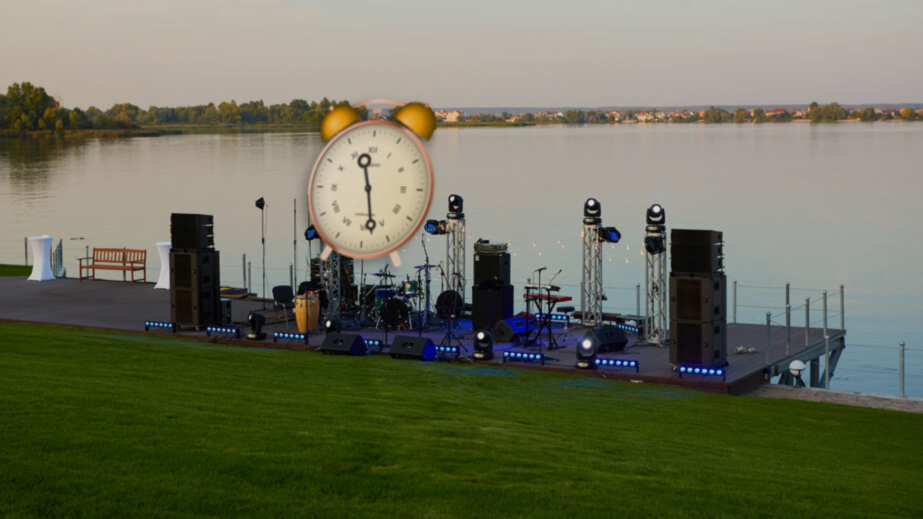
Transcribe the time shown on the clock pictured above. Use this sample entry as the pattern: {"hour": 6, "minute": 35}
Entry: {"hour": 11, "minute": 28}
